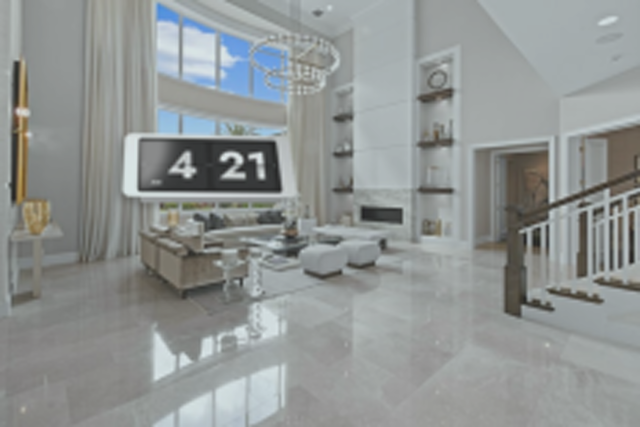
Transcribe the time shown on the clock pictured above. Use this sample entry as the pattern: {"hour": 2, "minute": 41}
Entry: {"hour": 4, "minute": 21}
